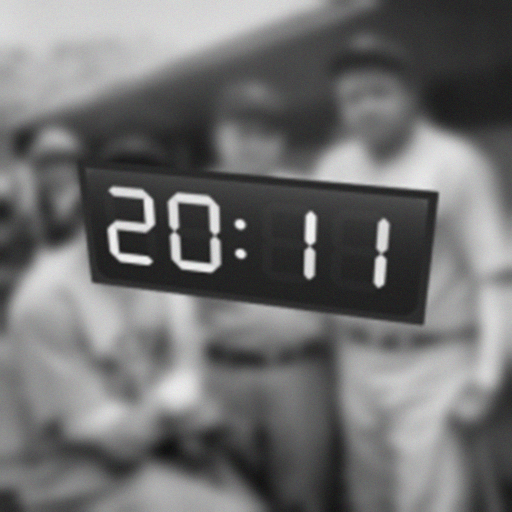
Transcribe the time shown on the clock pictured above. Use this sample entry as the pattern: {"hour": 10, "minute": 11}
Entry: {"hour": 20, "minute": 11}
